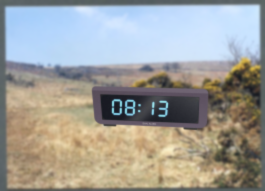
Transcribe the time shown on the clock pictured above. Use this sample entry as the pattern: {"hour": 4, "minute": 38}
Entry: {"hour": 8, "minute": 13}
